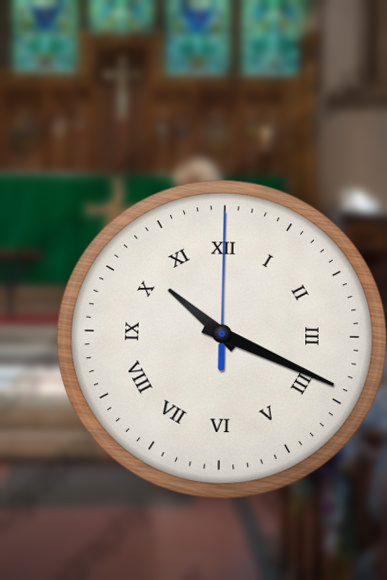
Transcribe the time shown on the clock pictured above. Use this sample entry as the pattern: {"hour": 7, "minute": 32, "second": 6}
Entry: {"hour": 10, "minute": 19, "second": 0}
